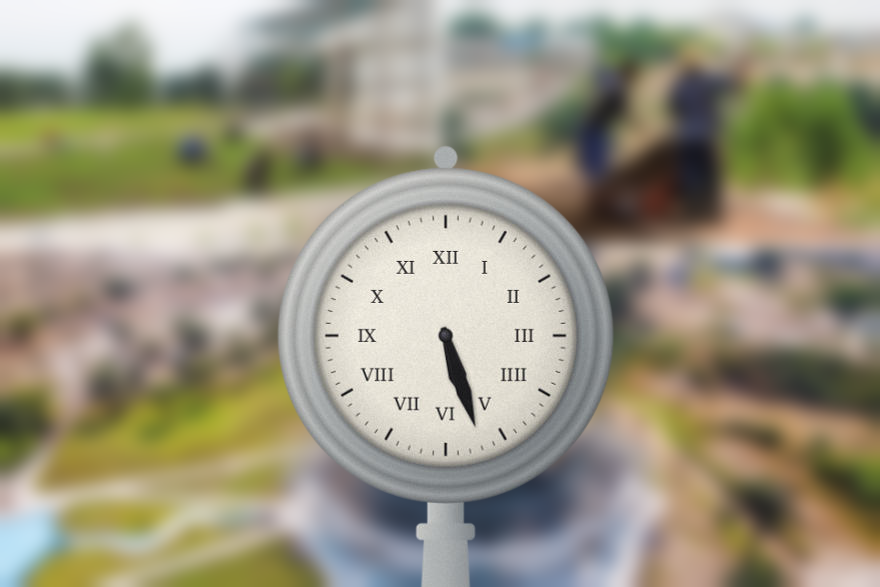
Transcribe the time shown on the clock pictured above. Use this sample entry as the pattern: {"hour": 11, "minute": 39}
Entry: {"hour": 5, "minute": 27}
